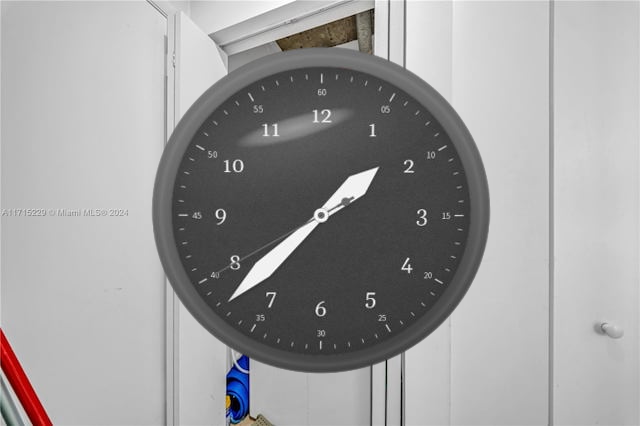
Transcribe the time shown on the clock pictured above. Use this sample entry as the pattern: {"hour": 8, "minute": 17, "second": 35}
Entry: {"hour": 1, "minute": 37, "second": 40}
